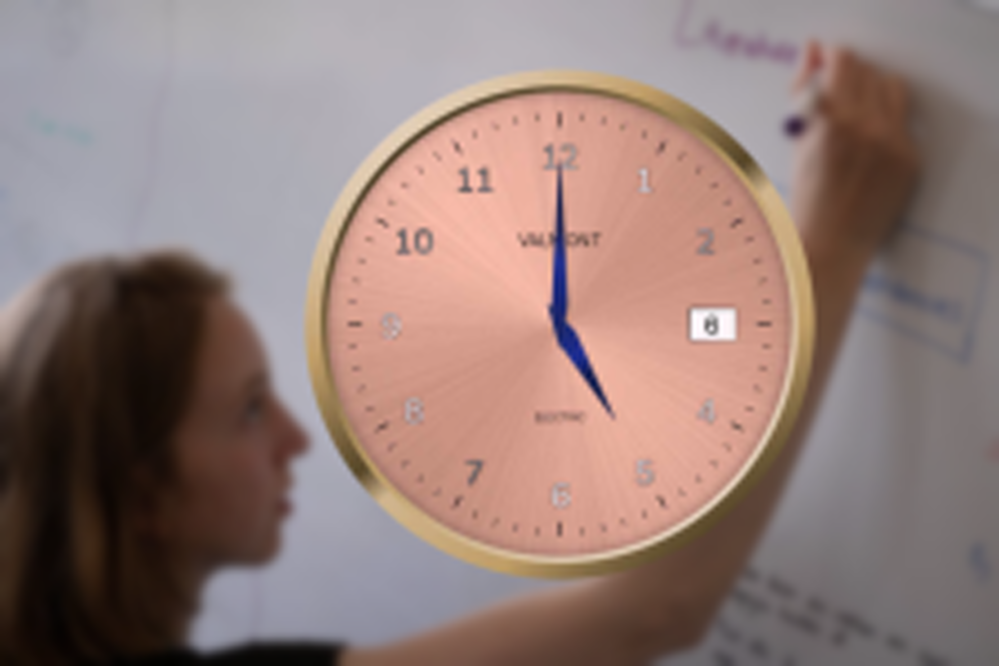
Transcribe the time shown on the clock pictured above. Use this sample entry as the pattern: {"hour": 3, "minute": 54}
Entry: {"hour": 5, "minute": 0}
